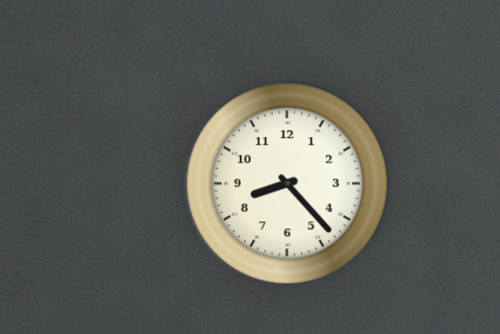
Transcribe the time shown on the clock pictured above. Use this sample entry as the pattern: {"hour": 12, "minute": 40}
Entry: {"hour": 8, "minute": 23}
